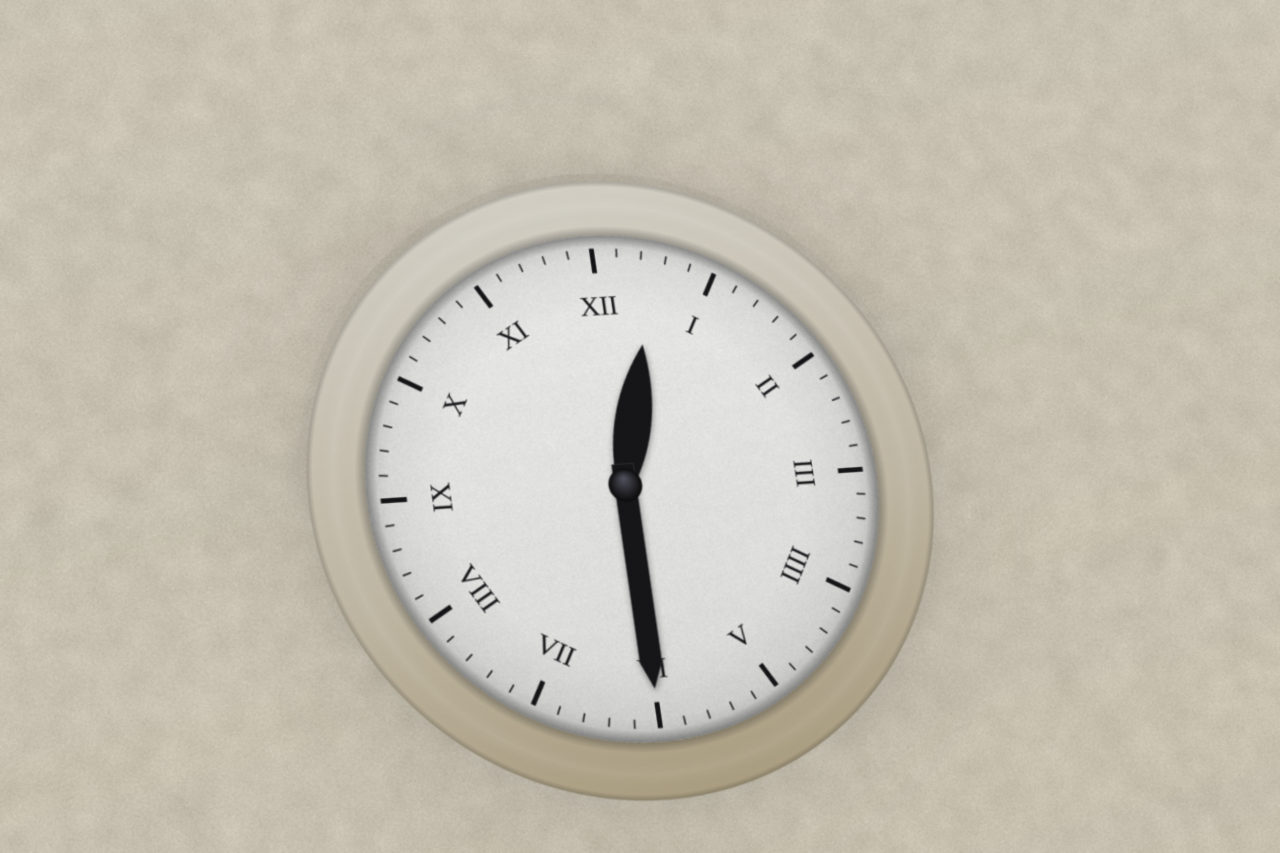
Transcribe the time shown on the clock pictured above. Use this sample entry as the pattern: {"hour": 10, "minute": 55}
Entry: {"hour": 12, "minute": 30}
